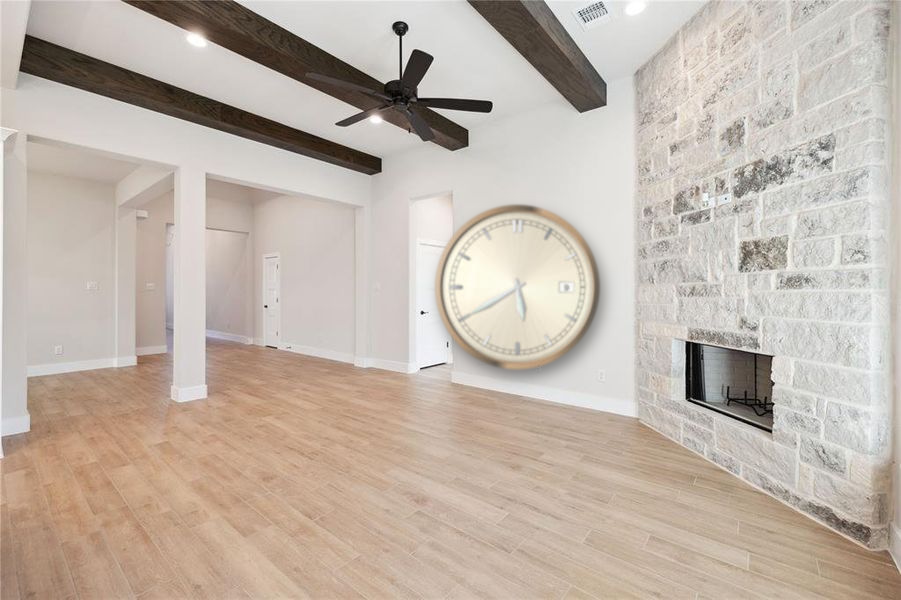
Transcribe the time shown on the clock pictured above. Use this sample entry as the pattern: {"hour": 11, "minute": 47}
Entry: {"hour": 5, "minute": 40}
